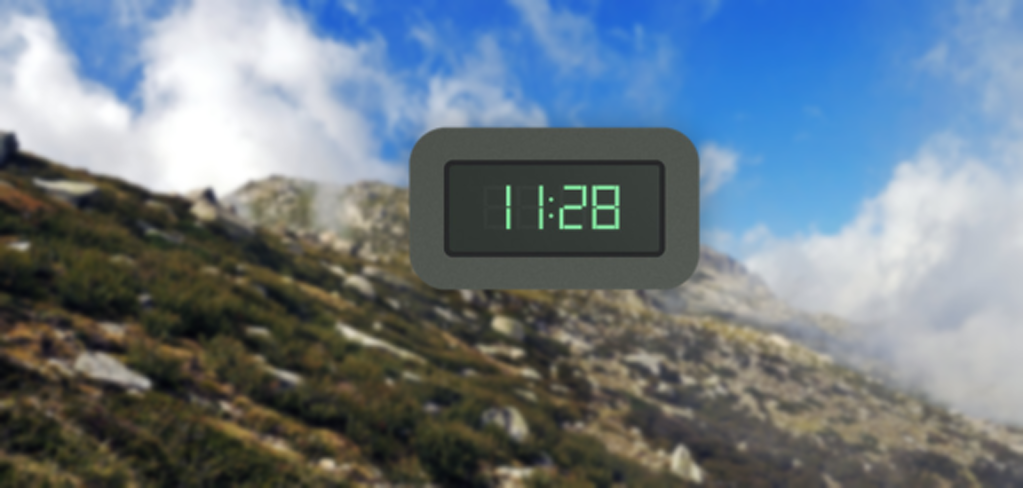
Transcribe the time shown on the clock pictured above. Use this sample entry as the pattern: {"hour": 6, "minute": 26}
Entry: {"hour": 11, "minute": 28}
